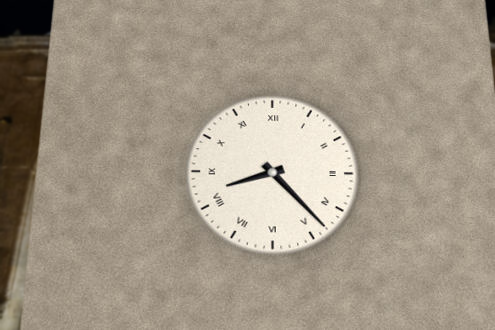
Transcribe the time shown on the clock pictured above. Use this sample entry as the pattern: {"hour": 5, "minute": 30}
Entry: {"hour": 8, "minute": 23}
